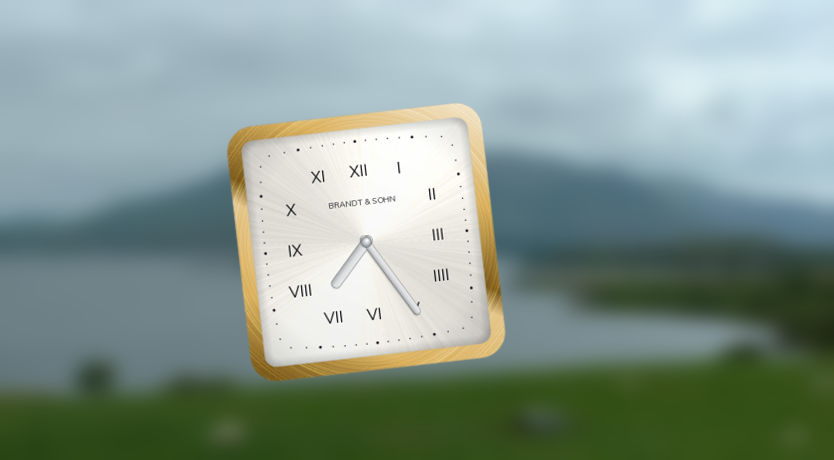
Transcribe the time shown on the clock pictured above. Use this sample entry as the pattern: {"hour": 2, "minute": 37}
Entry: {"hour": 7, "minute": 25}
